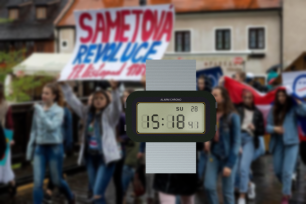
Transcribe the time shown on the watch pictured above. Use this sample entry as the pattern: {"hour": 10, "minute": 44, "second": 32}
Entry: {"hour": 15, "minute": 18, "second": 41}
